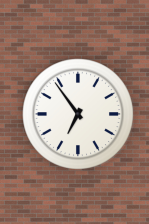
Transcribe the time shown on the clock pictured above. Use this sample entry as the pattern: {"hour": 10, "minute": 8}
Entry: {"hour": 6, "minute": 54}
